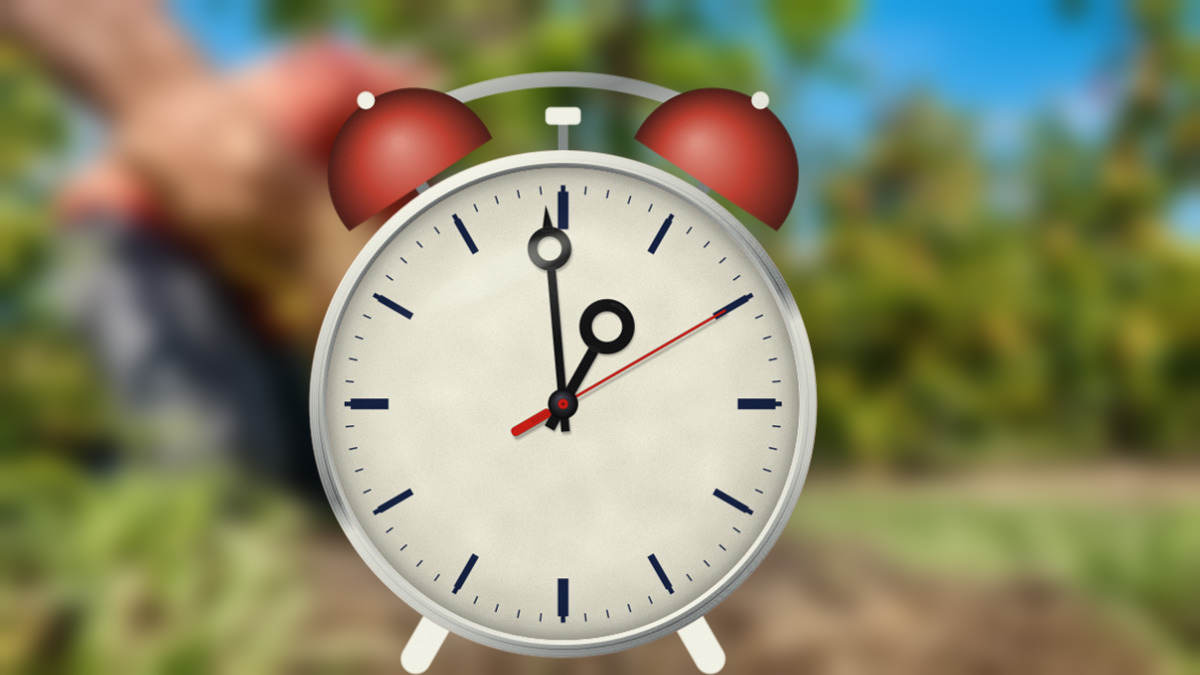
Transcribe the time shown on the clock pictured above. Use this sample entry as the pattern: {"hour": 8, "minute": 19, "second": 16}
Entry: {"hour": 12, "minute": 59, "second": 10}
